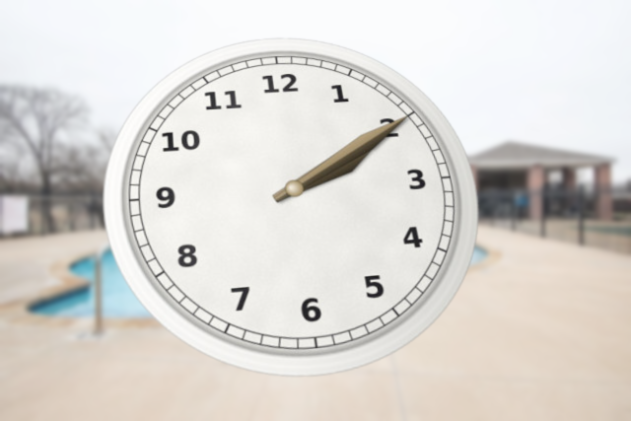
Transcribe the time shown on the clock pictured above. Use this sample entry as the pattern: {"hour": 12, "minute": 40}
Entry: {"hour": 2, "minute": 10}
